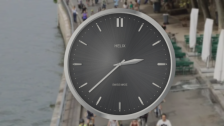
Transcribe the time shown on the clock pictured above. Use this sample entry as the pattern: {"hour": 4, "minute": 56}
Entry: {"hour": 2, "minute": 38}
